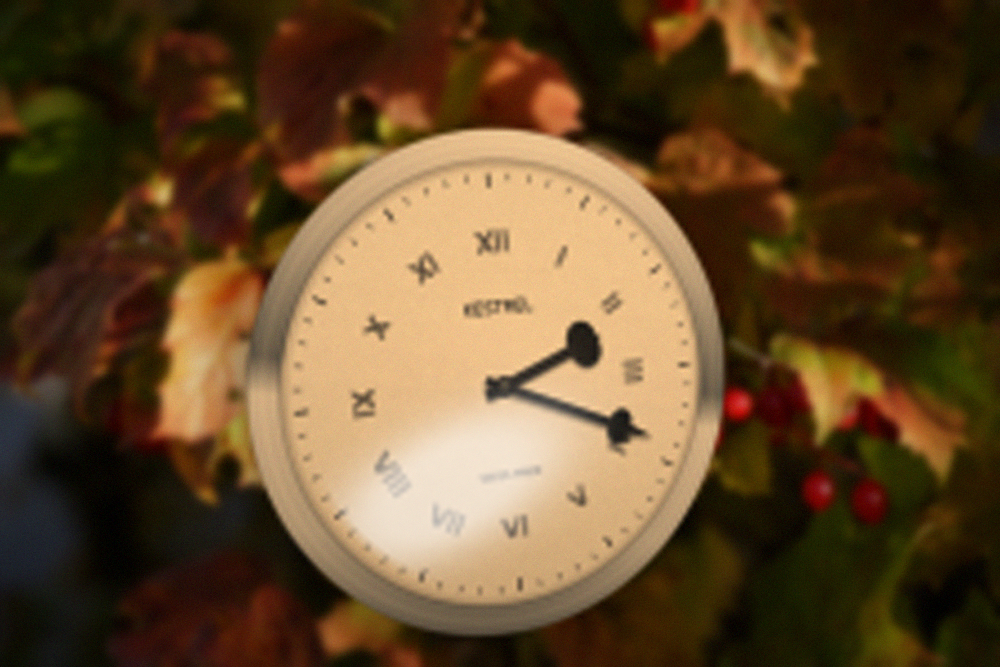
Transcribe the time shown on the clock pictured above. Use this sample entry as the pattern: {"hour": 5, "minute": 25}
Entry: {"hour": 2, "minute": 19}
